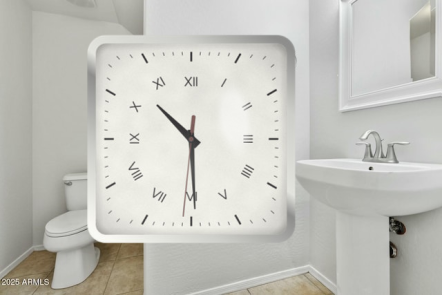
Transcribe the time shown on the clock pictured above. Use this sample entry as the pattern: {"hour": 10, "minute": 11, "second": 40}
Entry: {"hour": 10, "minute": 29, "second": 31}
